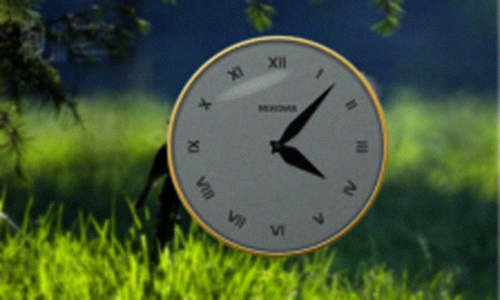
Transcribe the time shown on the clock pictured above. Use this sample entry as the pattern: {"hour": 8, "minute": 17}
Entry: {"hour": 4, "minute": 7}
